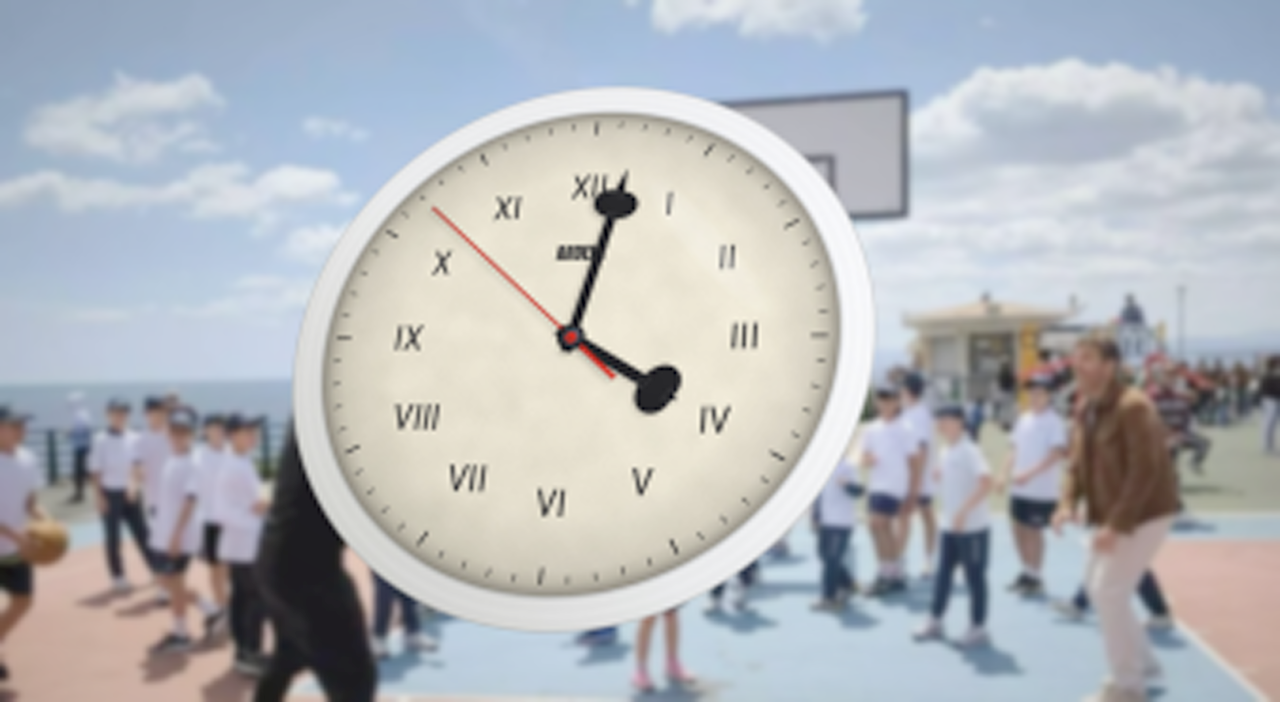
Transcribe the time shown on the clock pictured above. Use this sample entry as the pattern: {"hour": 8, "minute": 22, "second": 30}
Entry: {"hour": 4, "minute": 1, "second": 52}
